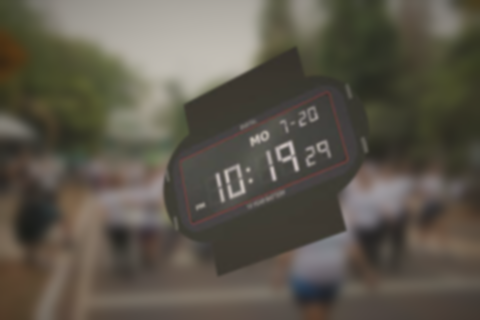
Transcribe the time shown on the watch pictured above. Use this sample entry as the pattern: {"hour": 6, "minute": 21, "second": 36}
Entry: {"hour": 10, "minute": 19, "second": 29}
